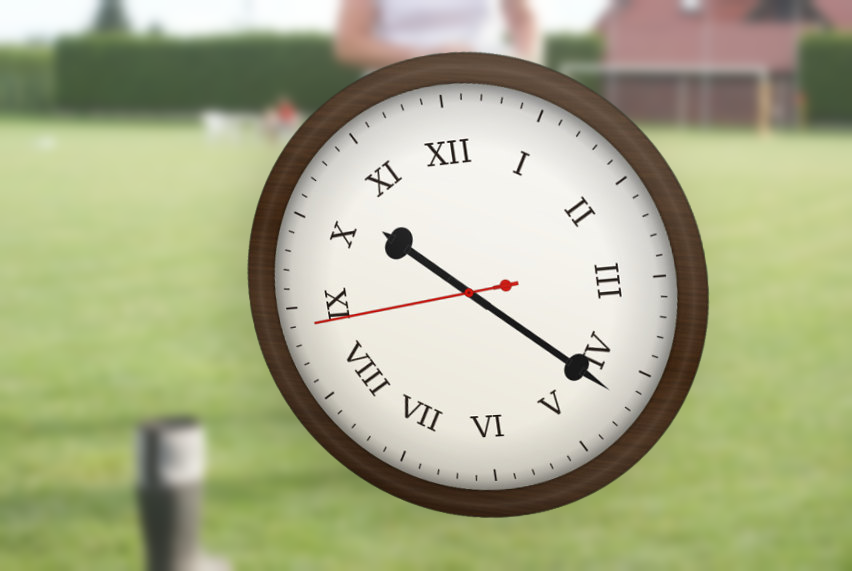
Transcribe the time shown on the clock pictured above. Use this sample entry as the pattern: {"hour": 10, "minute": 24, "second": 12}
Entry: {"hour": 10, "minute": 21, "second": 44}
